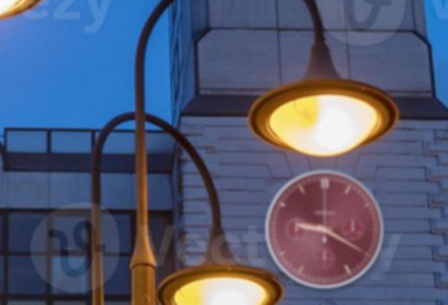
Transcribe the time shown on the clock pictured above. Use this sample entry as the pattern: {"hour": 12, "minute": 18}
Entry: {"hour": 9, "minute": 20}
